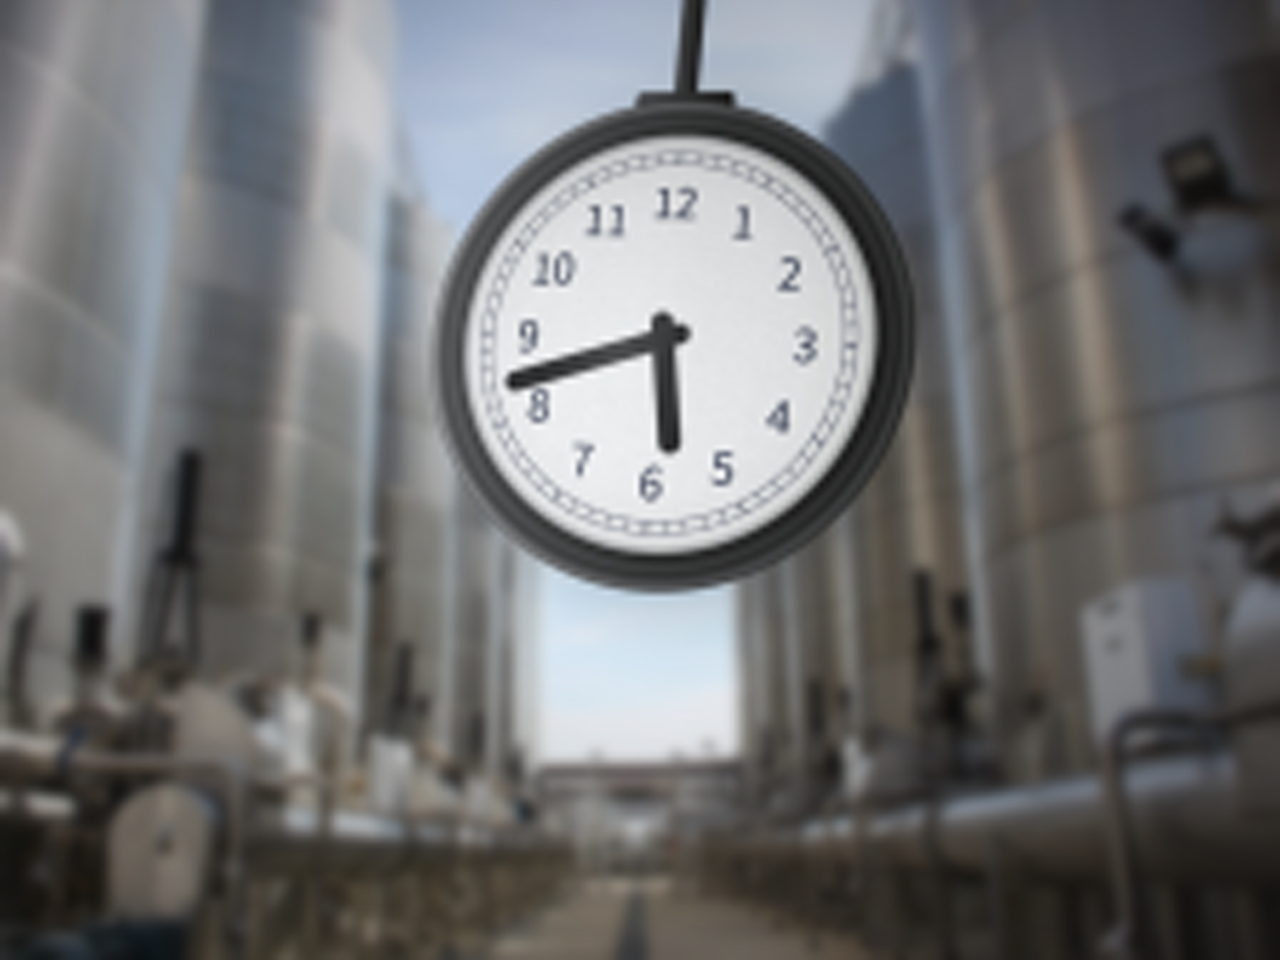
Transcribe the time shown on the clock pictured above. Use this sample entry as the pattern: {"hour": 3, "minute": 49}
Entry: {"hour": 5, "minute": 42}
